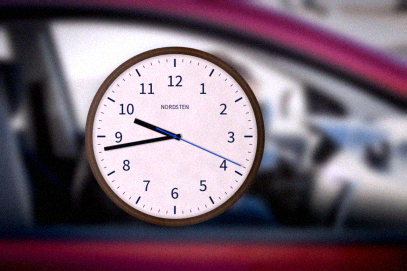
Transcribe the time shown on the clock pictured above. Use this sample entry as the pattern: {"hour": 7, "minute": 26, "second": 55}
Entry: {"hour": 9, "minute": 43, "second": 19}
